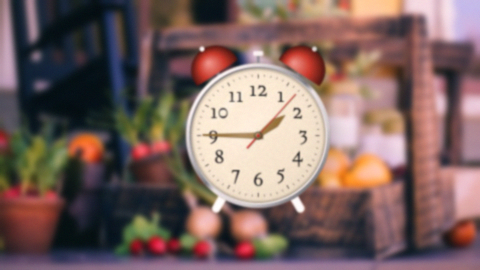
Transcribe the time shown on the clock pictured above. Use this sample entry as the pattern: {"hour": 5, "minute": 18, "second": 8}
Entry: {"hour": 1, "minute": 45, "second": 7}
